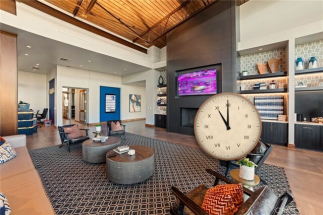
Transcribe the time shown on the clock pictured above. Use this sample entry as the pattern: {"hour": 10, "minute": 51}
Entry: {"hour": 11, "minute": 0}
